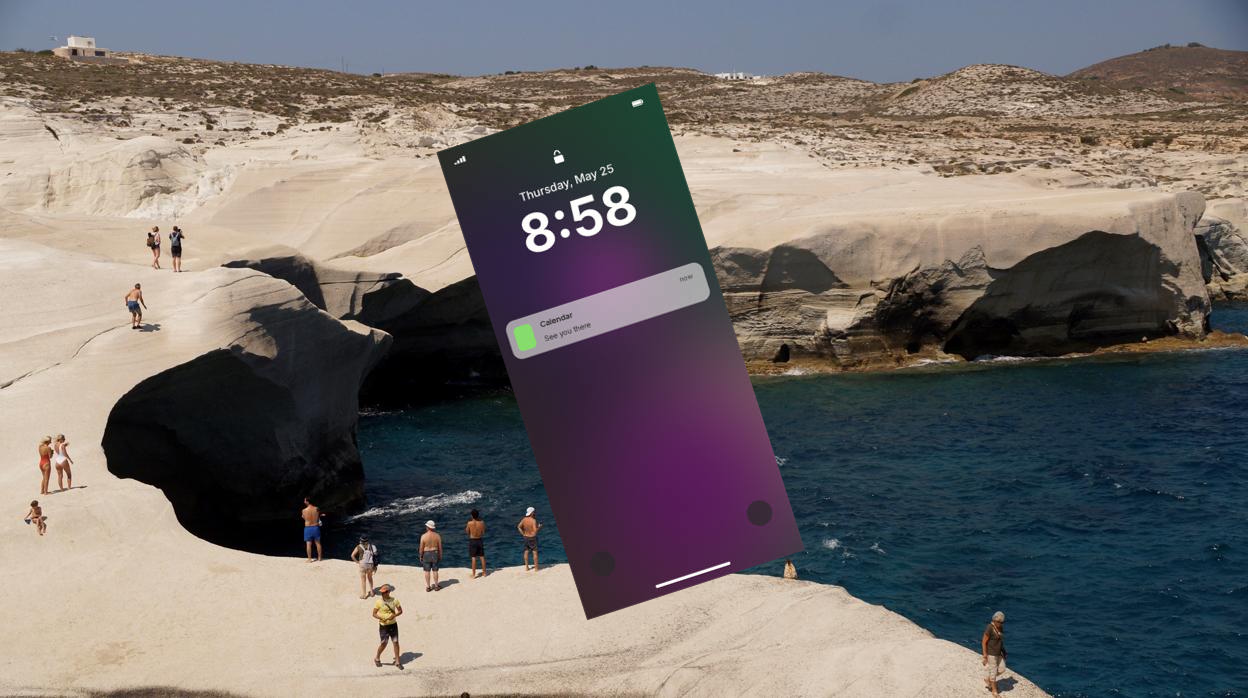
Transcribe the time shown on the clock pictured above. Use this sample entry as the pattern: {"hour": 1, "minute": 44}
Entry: {"hour": 8, "minute": 58}
